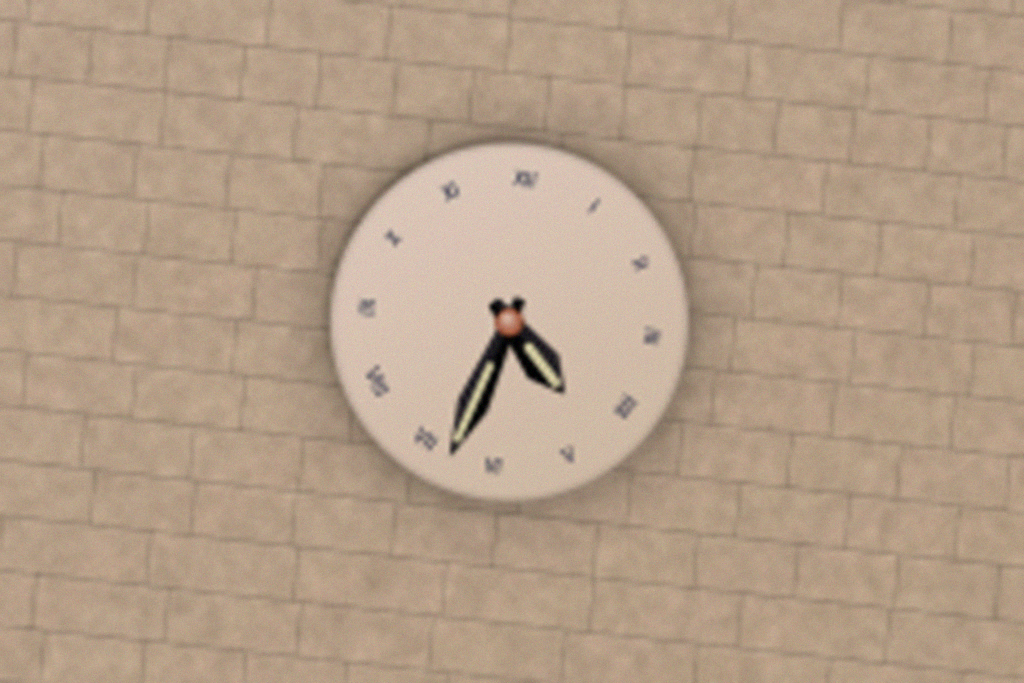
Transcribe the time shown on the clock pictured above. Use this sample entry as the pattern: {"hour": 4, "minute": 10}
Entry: {"hour": 4, "minute": 33}
